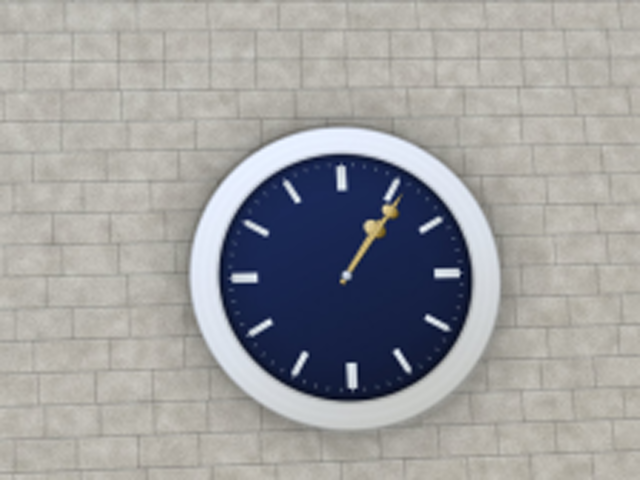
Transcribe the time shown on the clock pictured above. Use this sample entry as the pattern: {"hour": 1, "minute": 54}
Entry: {"hour": 1, "minute": 6}
